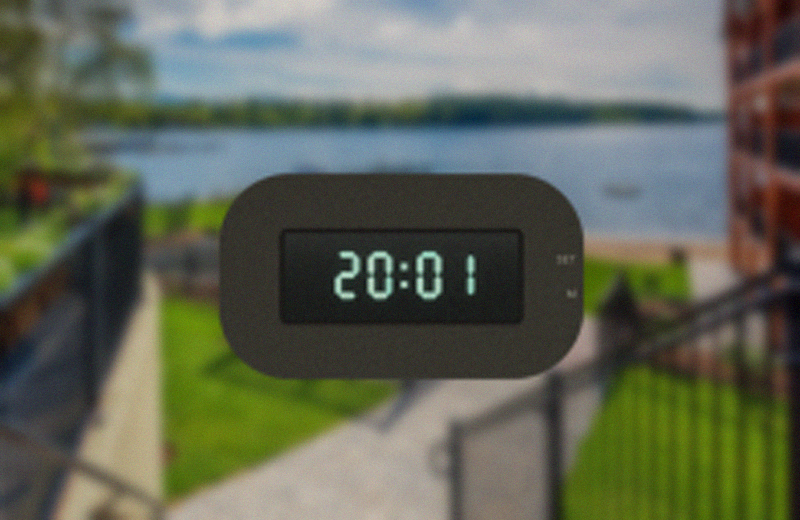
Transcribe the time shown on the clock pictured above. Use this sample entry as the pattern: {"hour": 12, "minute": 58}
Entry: {"hour": 20, "minute": 1}
